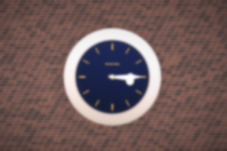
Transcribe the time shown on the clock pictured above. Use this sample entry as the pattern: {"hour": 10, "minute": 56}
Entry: {"hour": 3, "minute": 15}
